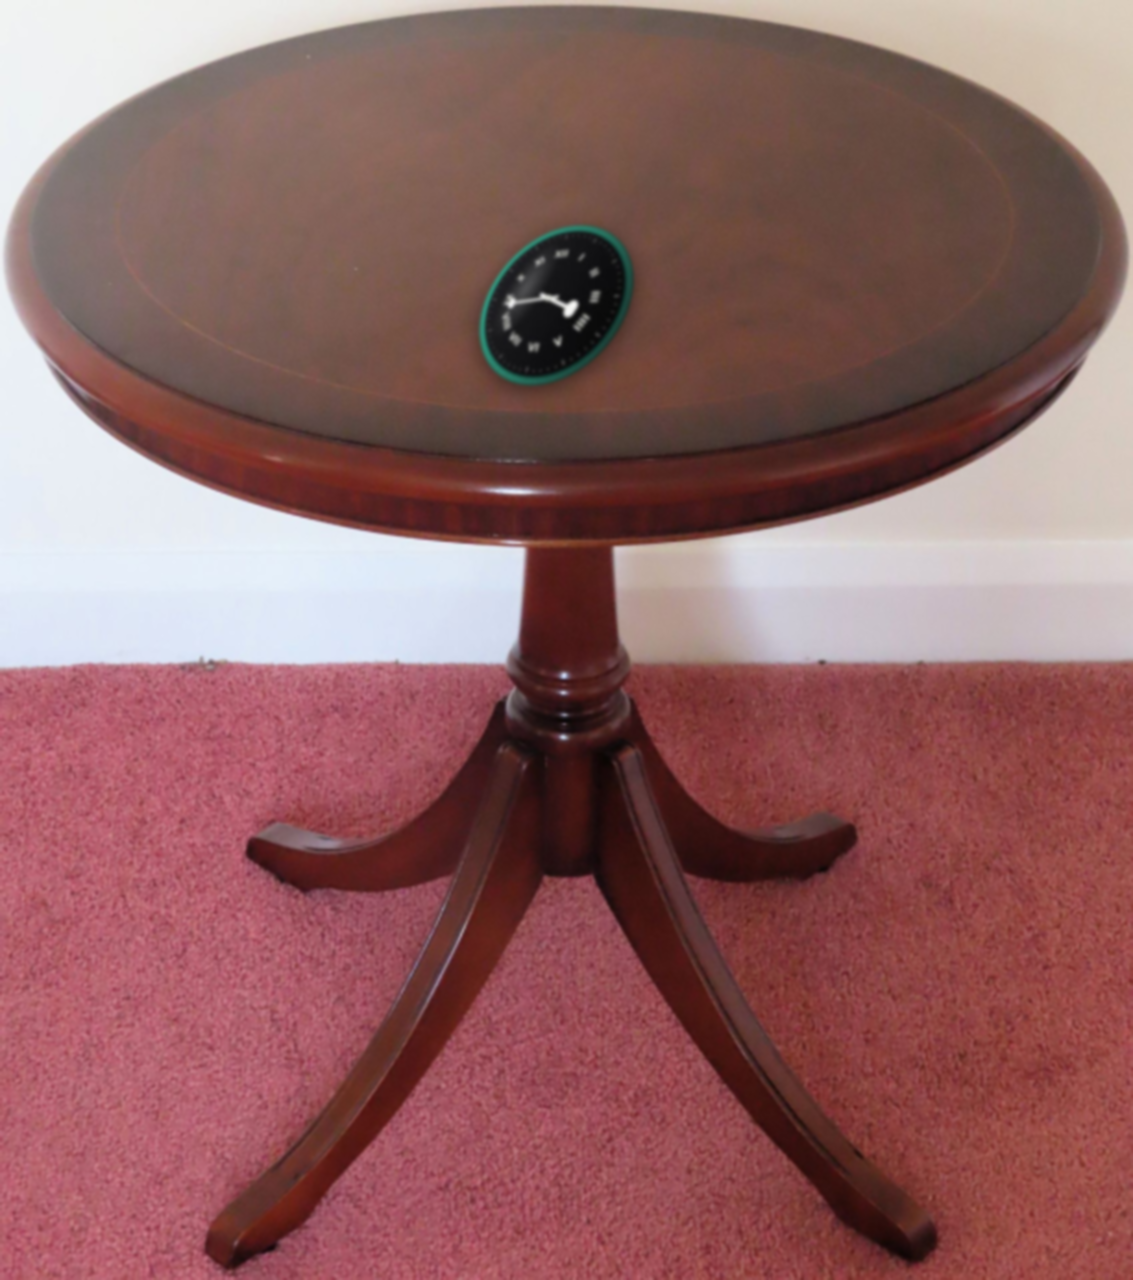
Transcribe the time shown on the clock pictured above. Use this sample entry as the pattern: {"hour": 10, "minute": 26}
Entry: {"hour": 3, "minute": 44}
